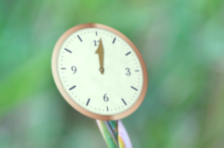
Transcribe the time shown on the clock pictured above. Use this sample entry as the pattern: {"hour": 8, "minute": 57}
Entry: {"hour": 12, "minute": 1}
